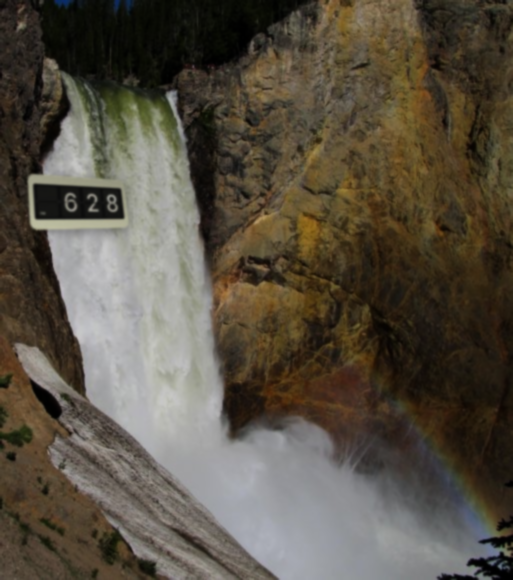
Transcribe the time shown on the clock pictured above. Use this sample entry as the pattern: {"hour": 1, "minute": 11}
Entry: {"hour": 6, "minute": 28}
